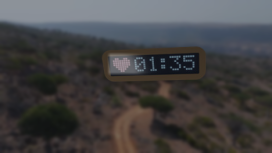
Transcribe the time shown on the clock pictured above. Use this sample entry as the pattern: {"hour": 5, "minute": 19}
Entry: {"hour": 1, "minute": 35}
